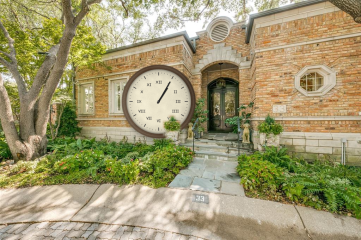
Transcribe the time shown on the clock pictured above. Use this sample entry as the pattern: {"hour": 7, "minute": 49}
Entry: {"hour": 1, "minute": 5}
